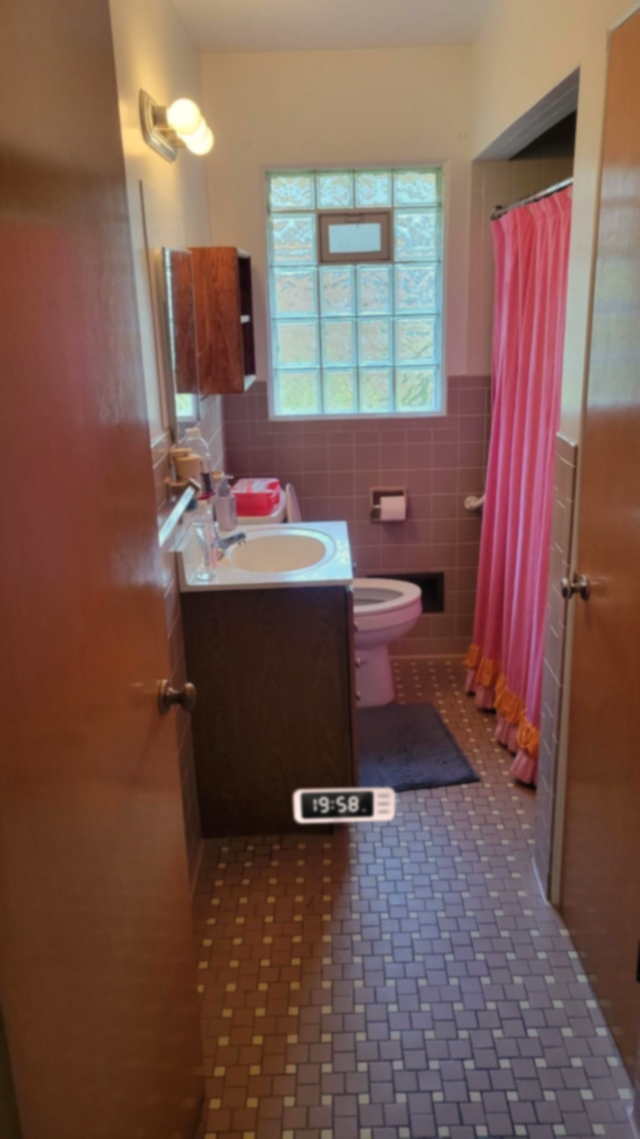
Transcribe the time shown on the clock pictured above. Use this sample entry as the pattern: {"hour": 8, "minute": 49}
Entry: {"hour": 19, "minute": 58}
